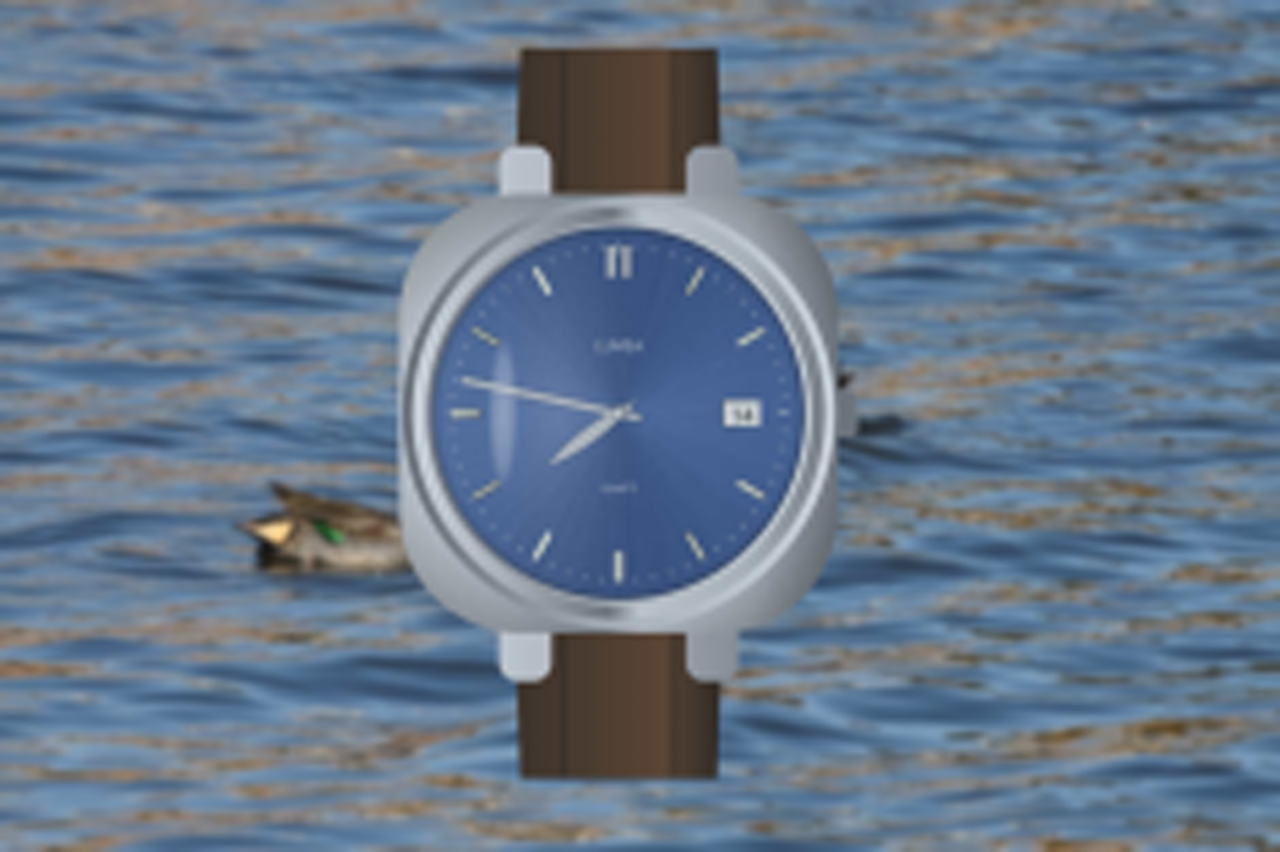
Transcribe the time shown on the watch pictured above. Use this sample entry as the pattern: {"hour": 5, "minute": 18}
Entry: {"hour": 7, "minute": 47}
